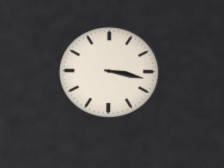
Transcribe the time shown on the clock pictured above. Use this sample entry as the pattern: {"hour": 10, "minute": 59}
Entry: {"hour": 3, "minute": 17}
